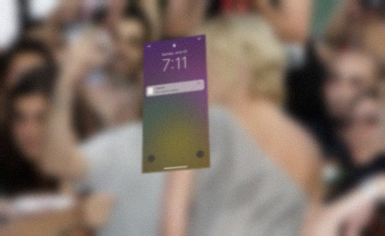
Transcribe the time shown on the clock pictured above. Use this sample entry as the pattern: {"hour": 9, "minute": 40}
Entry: {"hour": 7, "minute": 11}
